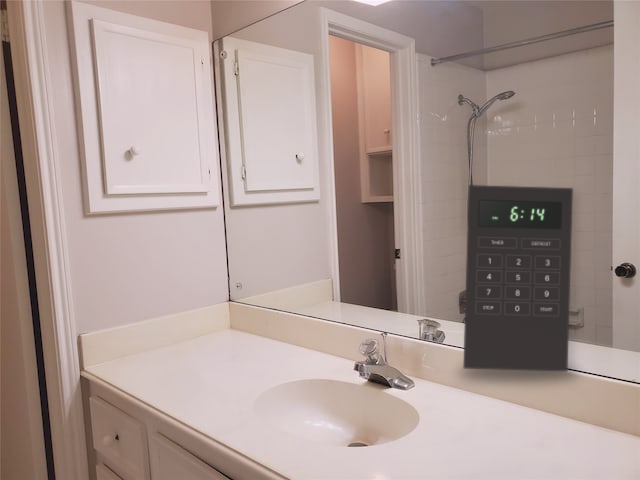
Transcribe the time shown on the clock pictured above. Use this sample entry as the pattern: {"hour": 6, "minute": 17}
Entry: {"hour": 6, "minute": 14}
